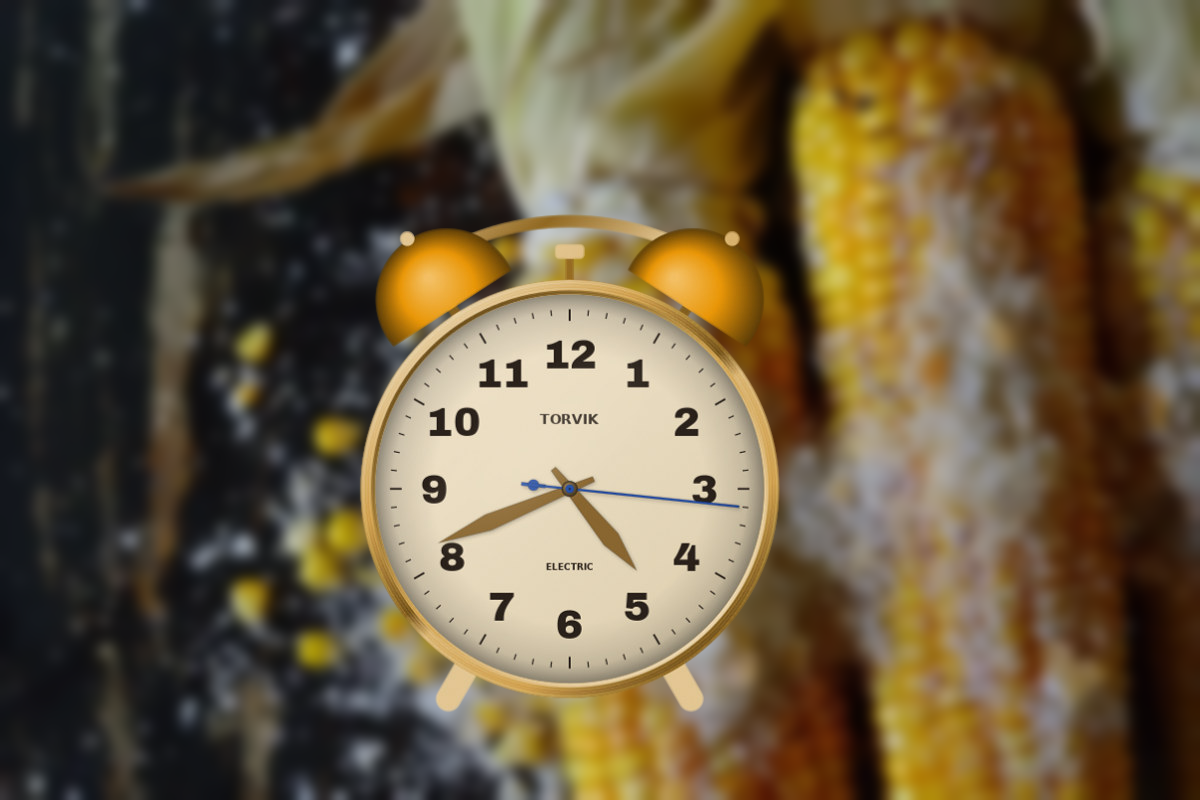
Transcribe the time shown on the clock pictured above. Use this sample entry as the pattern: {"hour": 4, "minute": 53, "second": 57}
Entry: {"hour": 4, "minute": 41, "second": 16}
